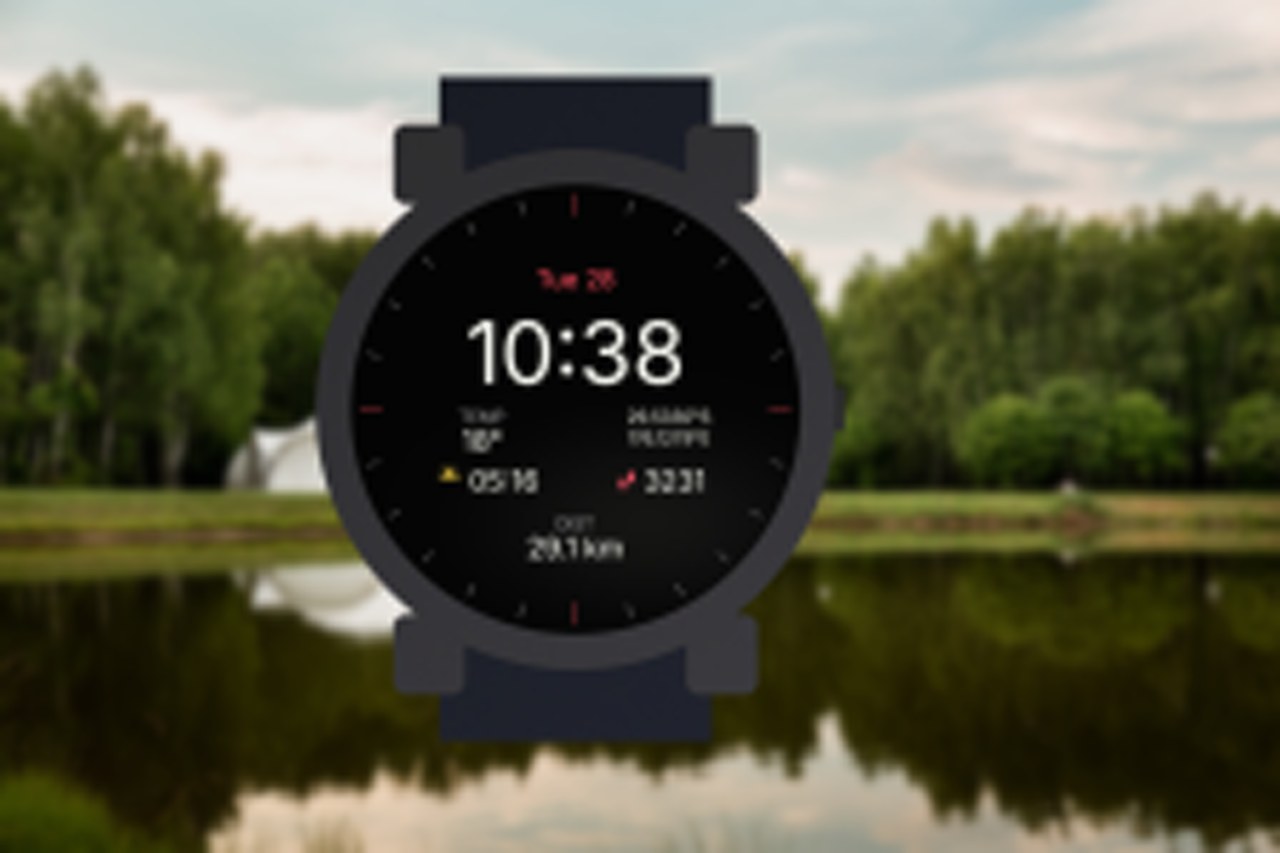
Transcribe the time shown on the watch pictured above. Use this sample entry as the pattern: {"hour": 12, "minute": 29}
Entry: {"hour": 10, "minute": 38}
